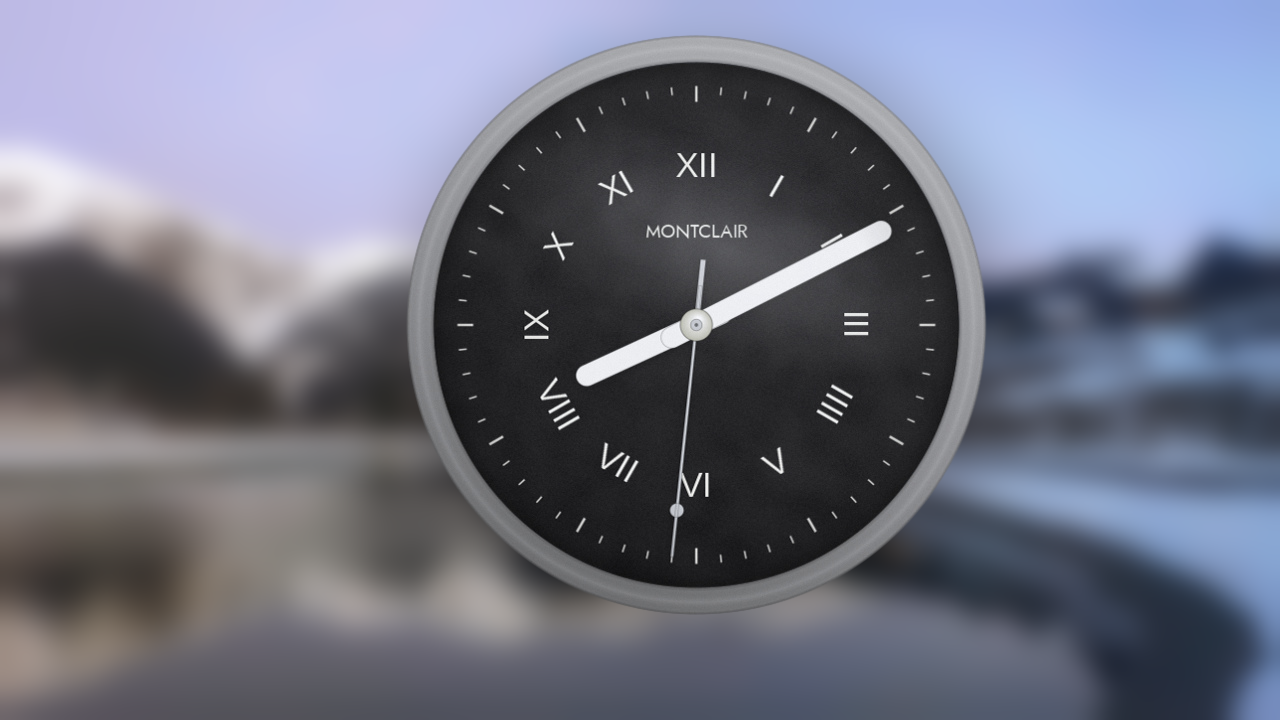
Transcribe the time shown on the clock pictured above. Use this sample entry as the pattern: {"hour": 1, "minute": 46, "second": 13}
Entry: {"hour": 8, "minute": 10, "second": 31}
